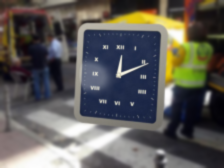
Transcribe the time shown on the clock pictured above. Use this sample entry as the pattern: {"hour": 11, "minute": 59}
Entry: {"hour": 12, "minute": 11}
